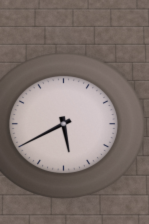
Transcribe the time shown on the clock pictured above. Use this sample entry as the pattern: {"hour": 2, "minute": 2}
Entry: {"hour": 5, "minute": 40}
